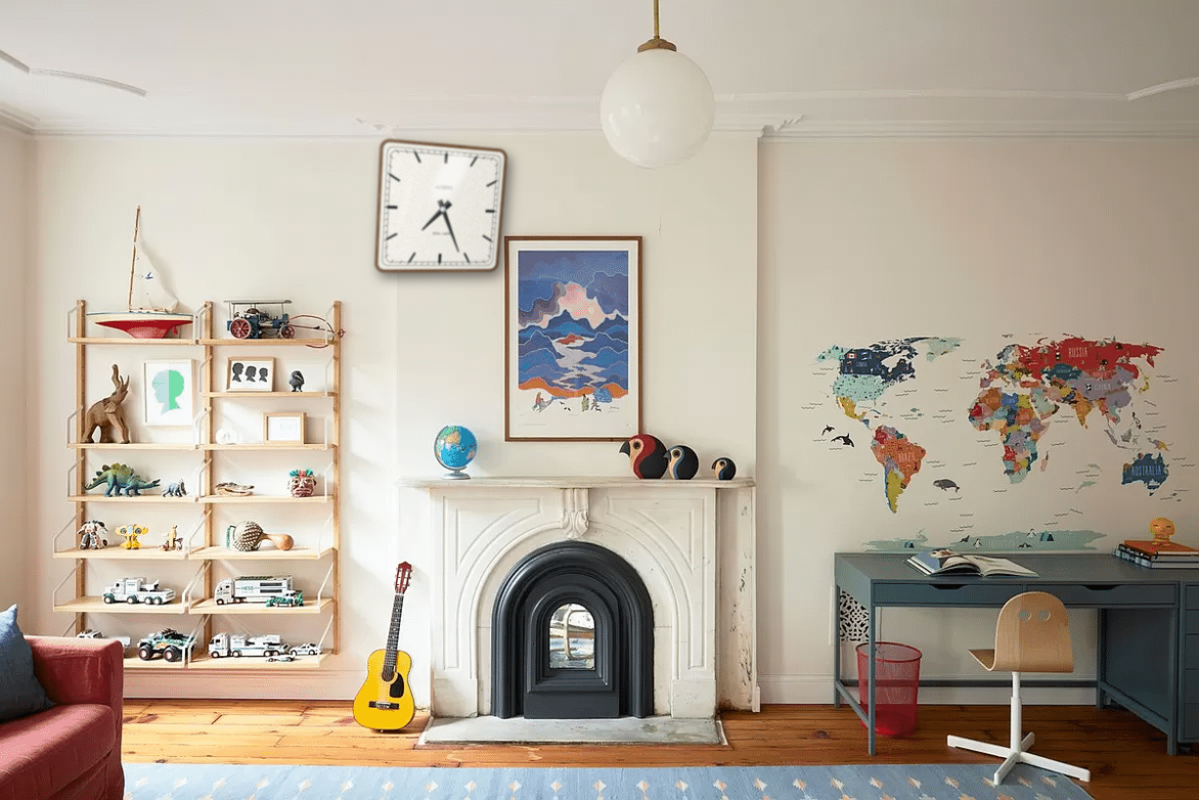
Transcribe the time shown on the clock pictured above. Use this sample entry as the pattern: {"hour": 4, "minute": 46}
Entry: {"hour": 7, "minute": 26}
